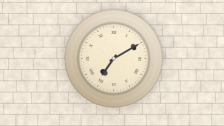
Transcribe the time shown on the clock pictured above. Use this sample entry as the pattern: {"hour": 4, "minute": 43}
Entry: {"hour": 7, "minute": 10}
